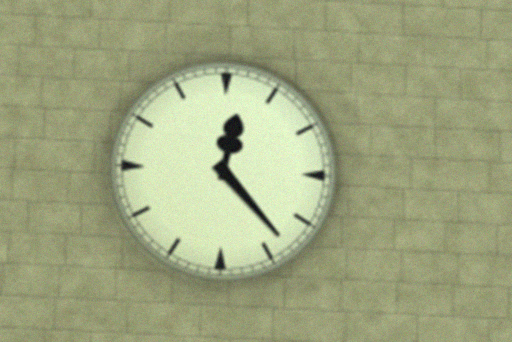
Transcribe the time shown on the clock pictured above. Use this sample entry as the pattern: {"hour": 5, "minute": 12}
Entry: {"hour": 12, "minute": 23}
